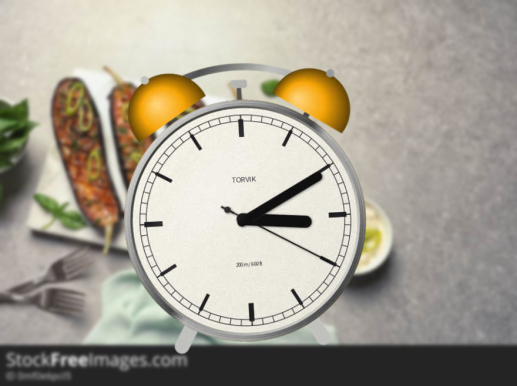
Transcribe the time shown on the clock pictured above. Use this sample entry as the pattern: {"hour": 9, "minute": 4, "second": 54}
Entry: {"hour": 3, "minute": 10, "second": 20}
